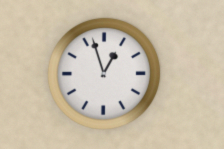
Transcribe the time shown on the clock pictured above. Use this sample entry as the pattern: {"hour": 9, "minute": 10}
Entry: {"hour": 12, "minute": 57}
